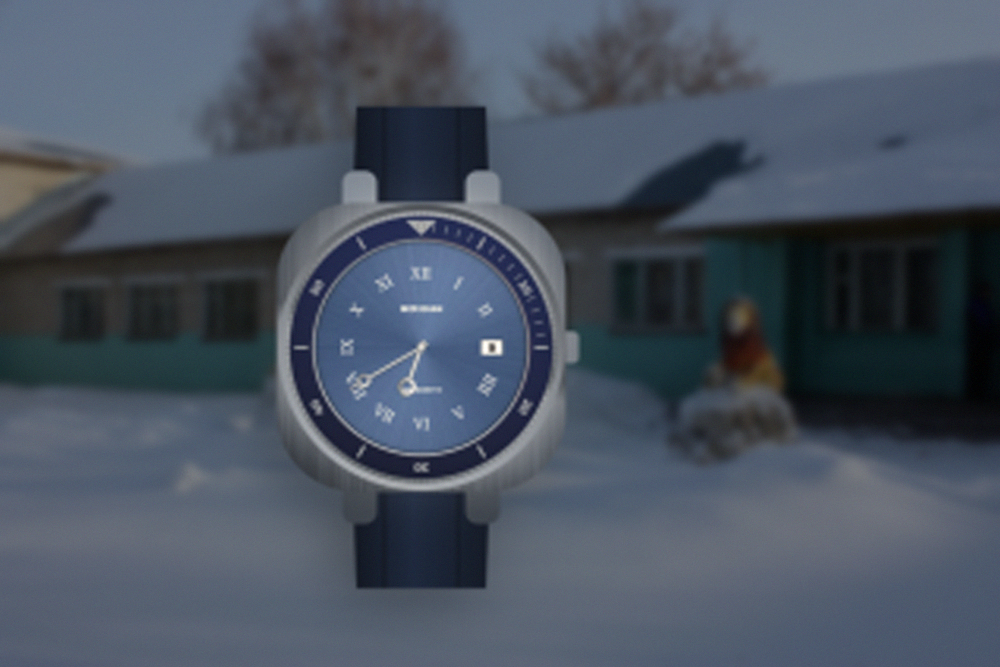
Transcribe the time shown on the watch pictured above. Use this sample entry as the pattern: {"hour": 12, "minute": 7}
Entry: {"hour": 6, "minute": 40}
